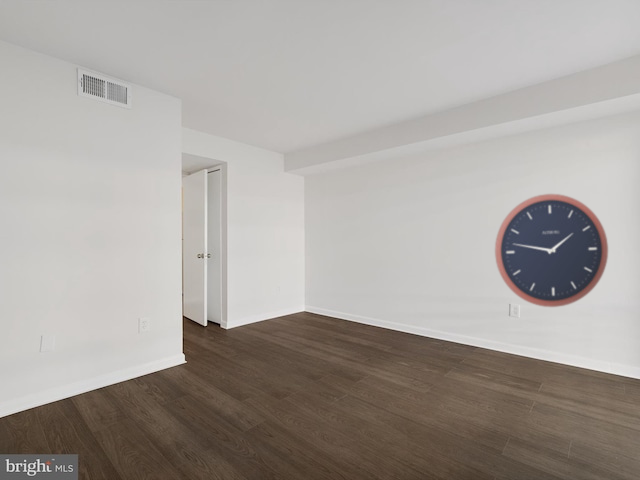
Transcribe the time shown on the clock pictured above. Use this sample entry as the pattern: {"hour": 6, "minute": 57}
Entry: {"hour": 1, "minute": 47}
